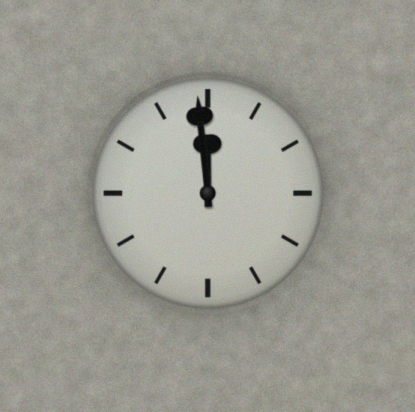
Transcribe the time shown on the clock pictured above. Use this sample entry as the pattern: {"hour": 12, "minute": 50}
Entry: {"hour": 11, "minute": 59}
